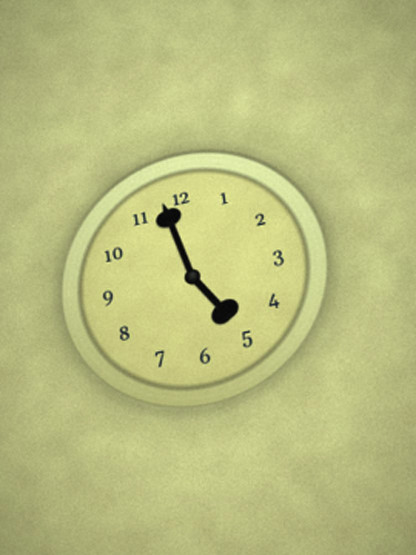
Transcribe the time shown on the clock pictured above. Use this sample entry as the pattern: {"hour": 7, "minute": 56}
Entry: {"hour": 4, "minute": 58}
